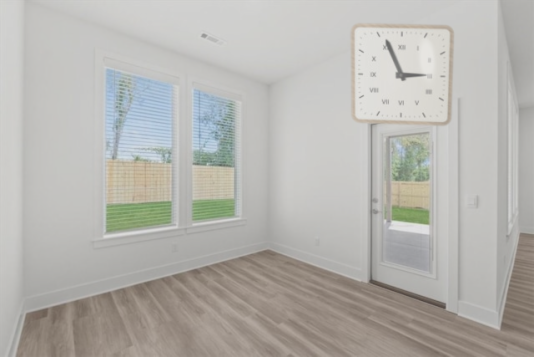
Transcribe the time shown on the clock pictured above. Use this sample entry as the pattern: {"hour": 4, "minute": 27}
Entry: {"hour": 2, "minute": 56}
